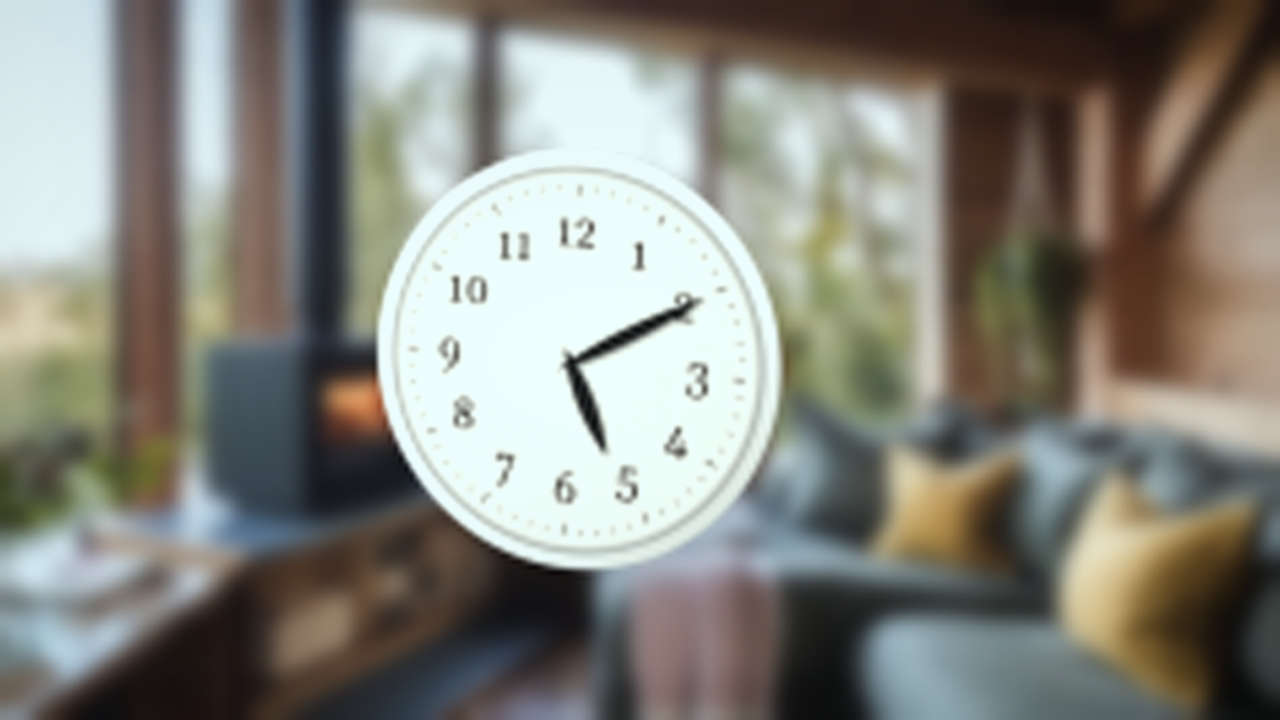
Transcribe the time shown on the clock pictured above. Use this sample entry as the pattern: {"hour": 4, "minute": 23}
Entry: {"hour": 5, "minute": 10}
